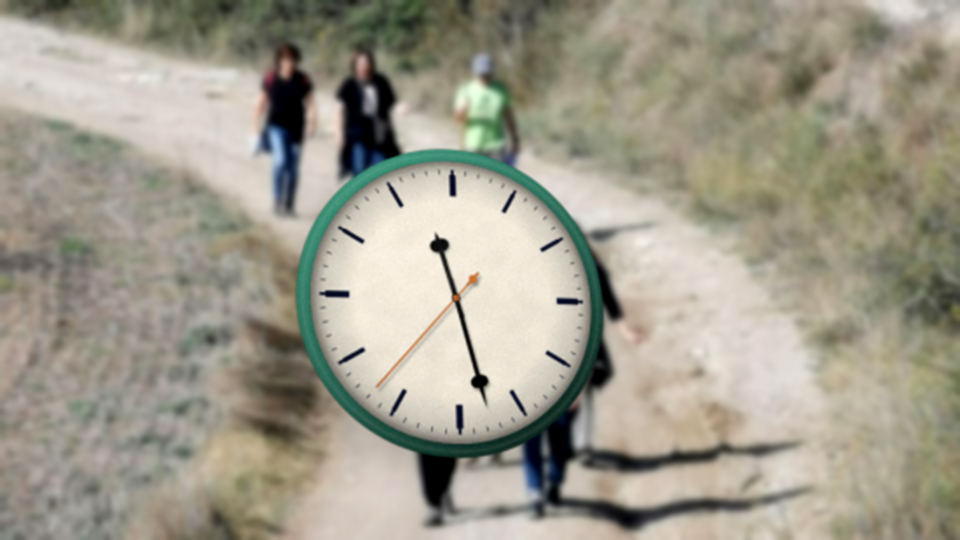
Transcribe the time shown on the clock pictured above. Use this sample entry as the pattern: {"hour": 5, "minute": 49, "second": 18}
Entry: {"hour": 11, "minute": 27, "second": 37}
